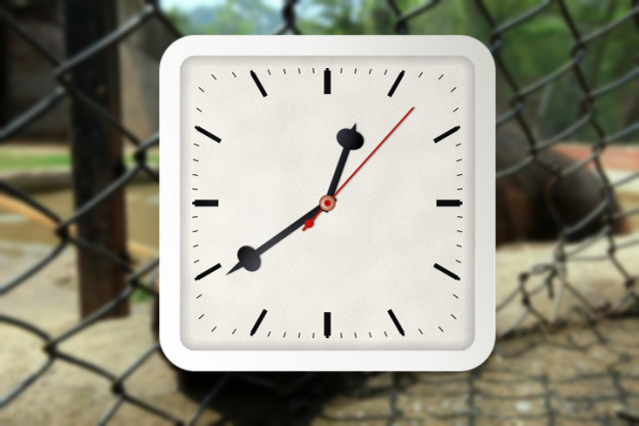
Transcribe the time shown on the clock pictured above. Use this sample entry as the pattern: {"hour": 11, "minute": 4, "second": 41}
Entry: {"hour": 12, "minute": 39, "second": 7}
